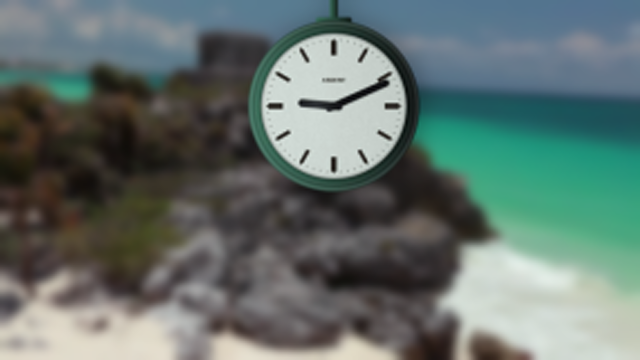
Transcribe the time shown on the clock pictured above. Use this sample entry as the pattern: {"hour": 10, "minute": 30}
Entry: {"hour": 9, "minute": 11}
